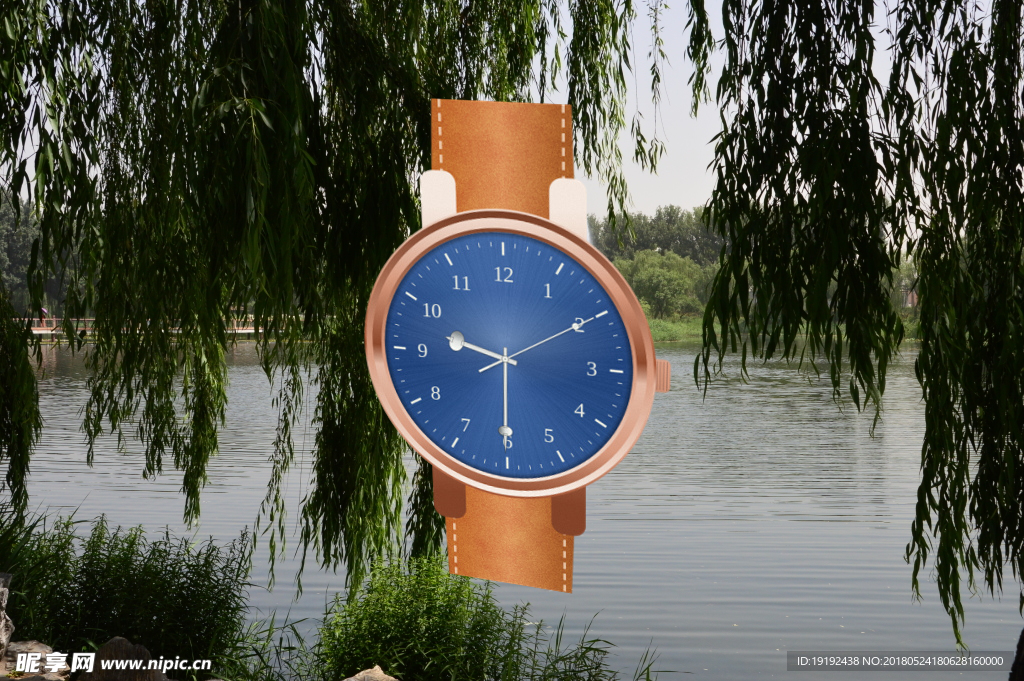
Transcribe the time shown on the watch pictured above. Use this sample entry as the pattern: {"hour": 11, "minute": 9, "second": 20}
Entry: {"hour": 9, "minute": 30, "second": 10}
